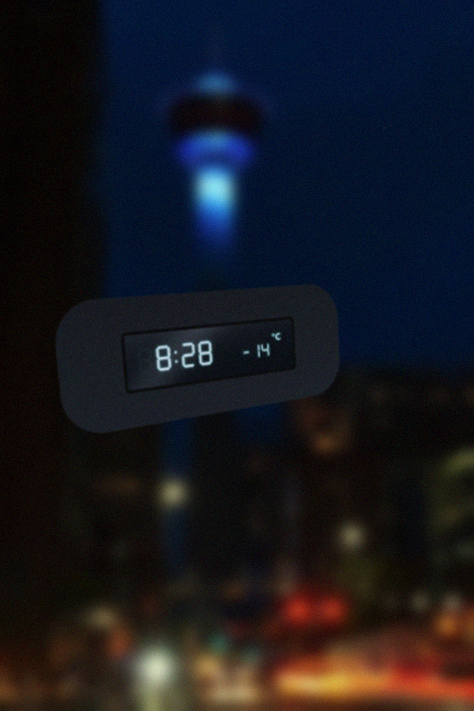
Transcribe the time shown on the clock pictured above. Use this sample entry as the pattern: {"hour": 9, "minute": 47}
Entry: {"hour": 8, "minute": 28}
